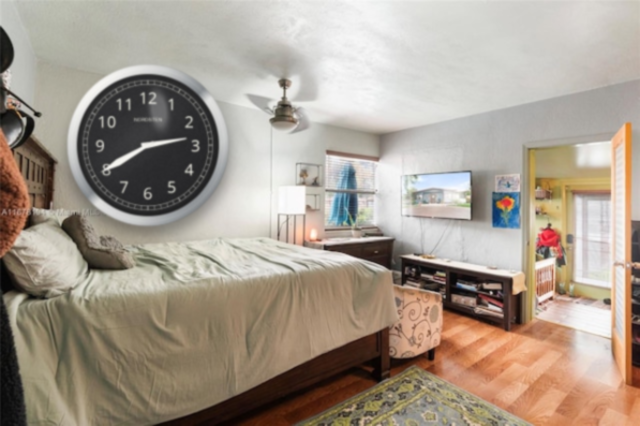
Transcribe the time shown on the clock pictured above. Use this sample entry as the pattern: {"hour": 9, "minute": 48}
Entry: {"hour": 2, "minute": 40}
